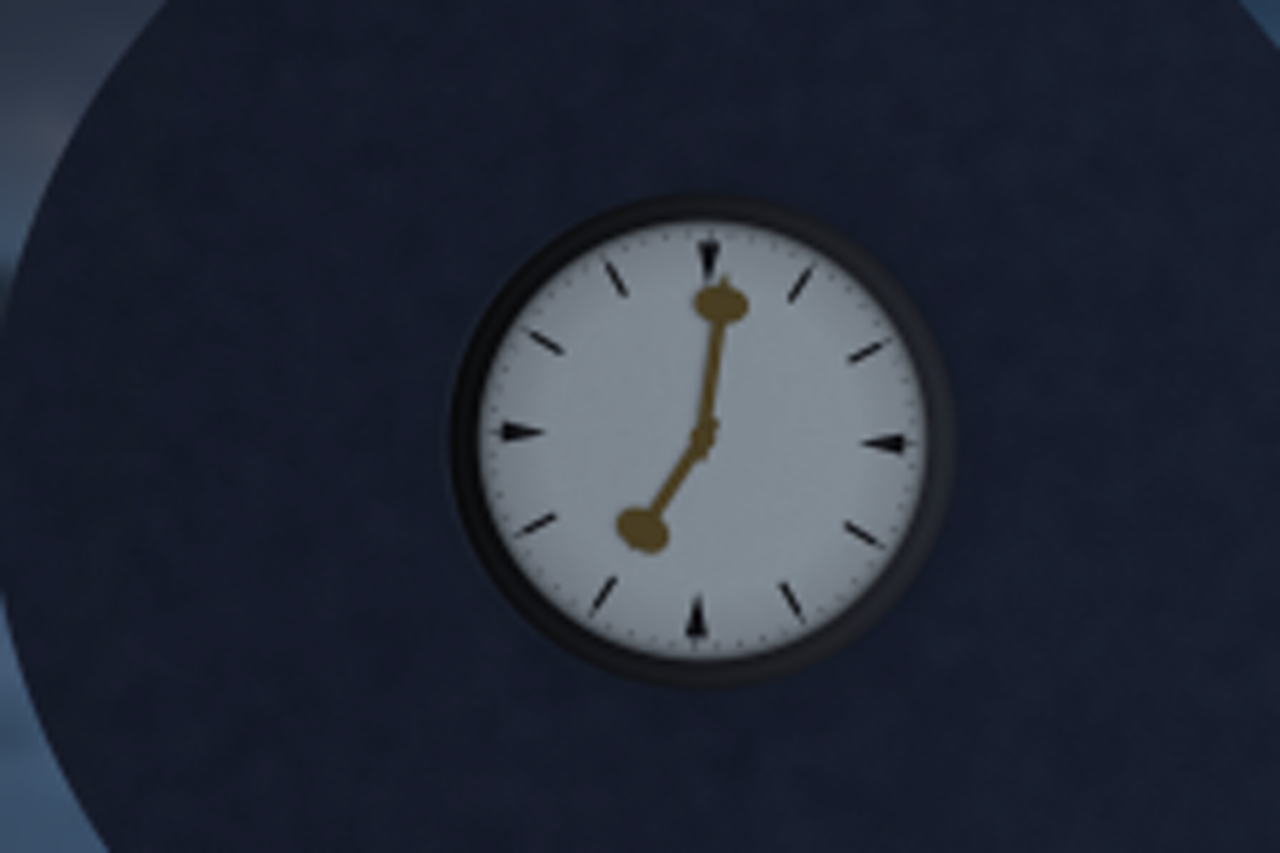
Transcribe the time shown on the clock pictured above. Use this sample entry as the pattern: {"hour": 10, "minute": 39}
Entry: {"hour": 7, "minute": 1}
